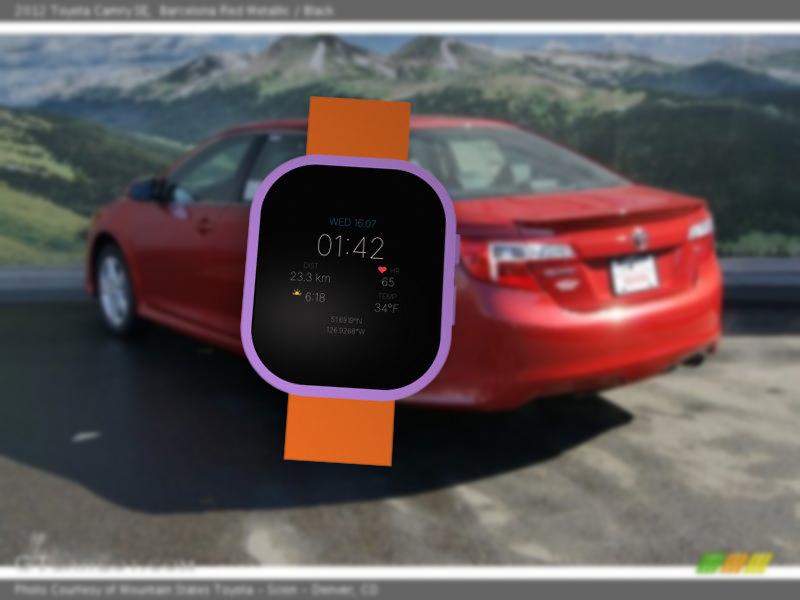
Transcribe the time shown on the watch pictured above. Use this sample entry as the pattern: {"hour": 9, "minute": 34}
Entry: {"hour": 1, "minute": 42}
